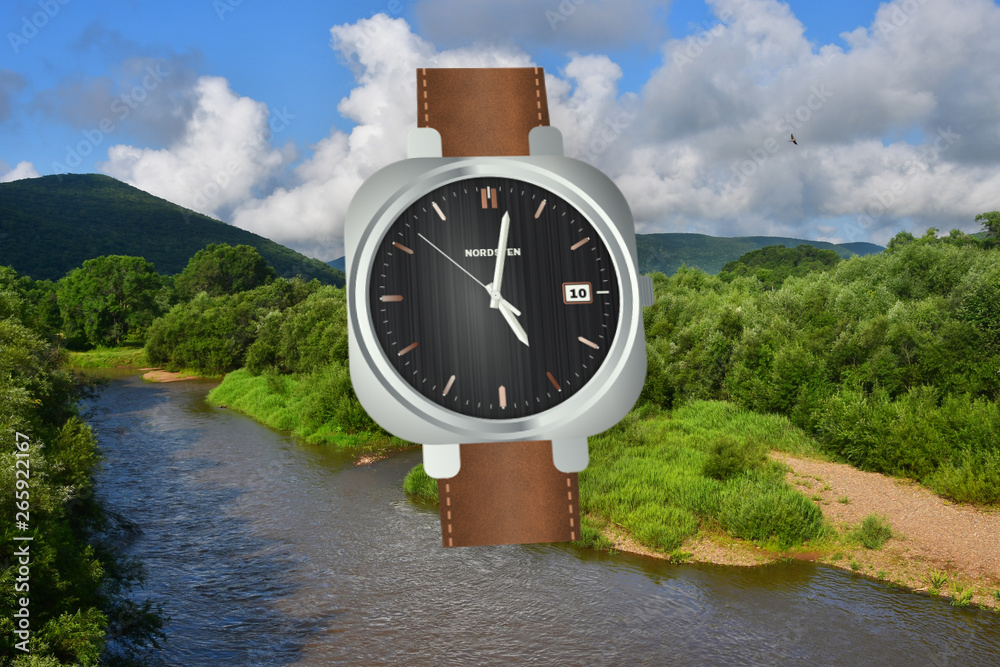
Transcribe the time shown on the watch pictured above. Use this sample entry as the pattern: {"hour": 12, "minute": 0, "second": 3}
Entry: {"hour": 5, "minute": 1, "second": 52}
